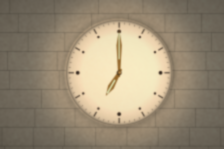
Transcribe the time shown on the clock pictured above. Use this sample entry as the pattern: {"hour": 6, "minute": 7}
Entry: {"hour": 7, "minute": 0}
